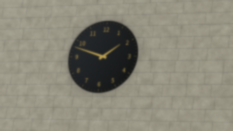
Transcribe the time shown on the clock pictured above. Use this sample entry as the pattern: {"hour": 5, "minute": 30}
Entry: {"hour": 1, "minute": 48}
